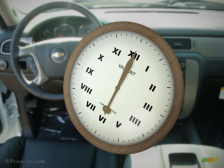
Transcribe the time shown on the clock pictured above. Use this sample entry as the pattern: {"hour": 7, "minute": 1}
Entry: {"hour": 6, "minute": 0}
